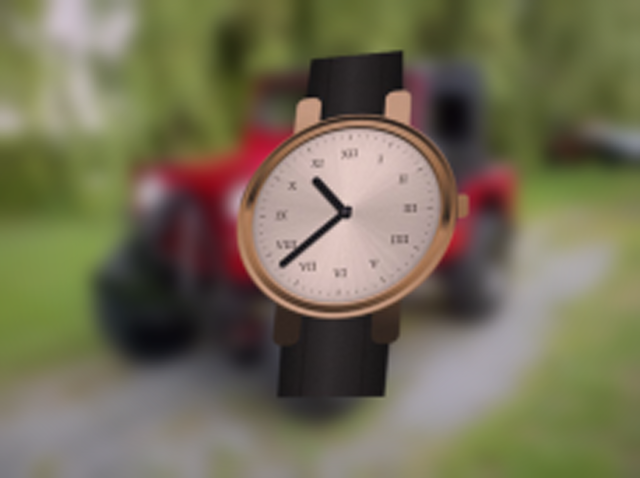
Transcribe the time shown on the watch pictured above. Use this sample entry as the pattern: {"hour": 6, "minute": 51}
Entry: {"hour": 10, "minute": 38}
